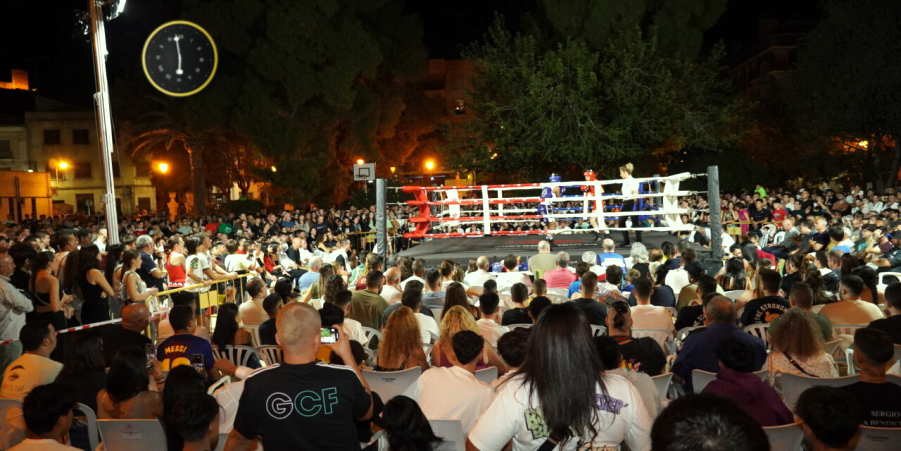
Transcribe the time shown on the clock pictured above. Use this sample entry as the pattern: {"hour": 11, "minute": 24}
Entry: {"hour": 5, "minute": 58}
